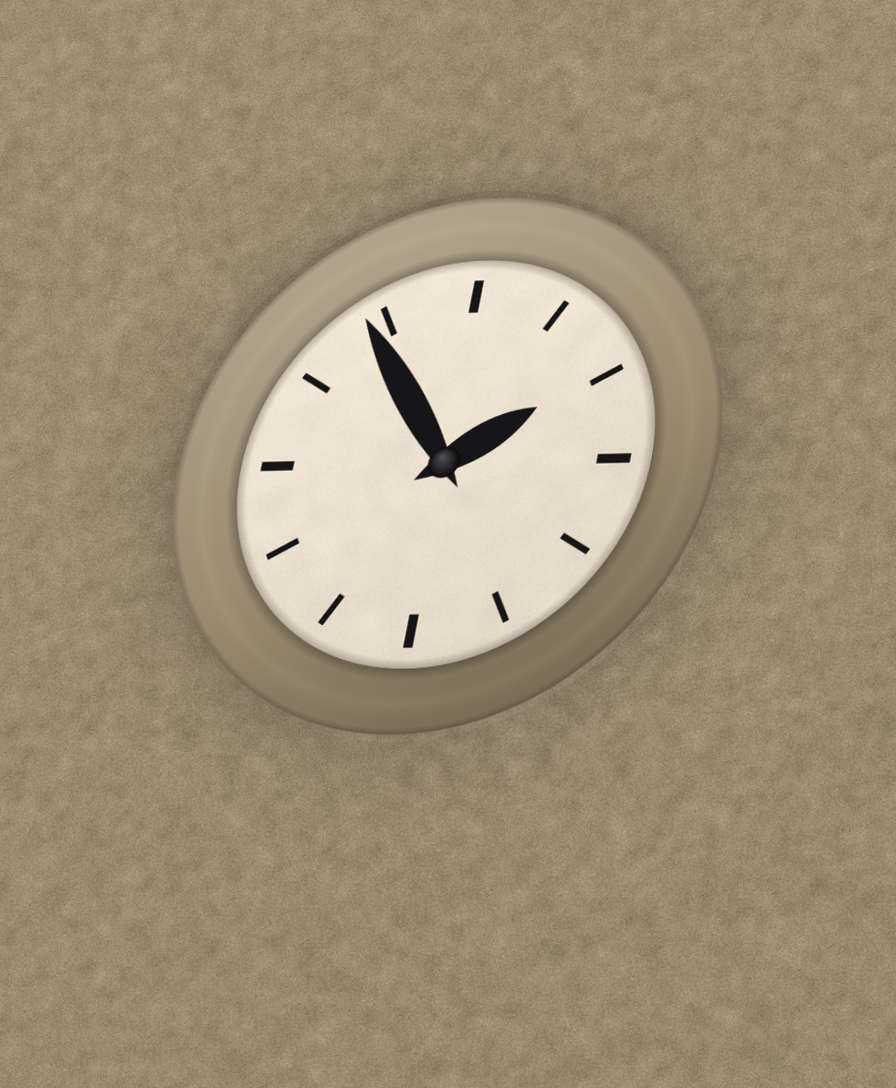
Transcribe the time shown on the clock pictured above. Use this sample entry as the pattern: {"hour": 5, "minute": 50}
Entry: {"hour": 1, "minute": 54}
